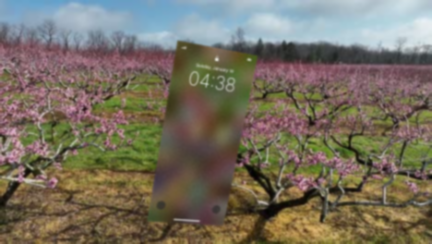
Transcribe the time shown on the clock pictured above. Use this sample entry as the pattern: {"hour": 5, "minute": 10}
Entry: {"hour": 4, "minute": 38}
